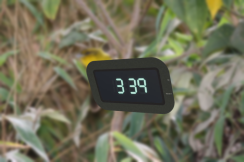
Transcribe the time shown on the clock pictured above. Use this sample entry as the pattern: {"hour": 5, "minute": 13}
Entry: {"hour": 3, "minute": 39}
